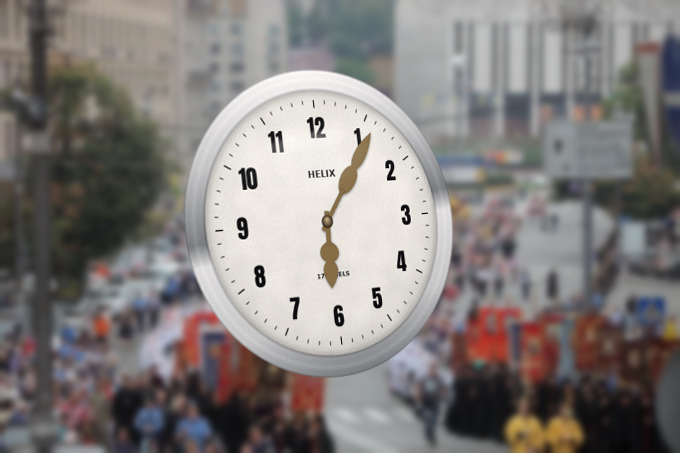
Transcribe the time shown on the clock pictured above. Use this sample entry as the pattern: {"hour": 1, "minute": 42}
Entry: {"hour": 6, "minute": 6}
